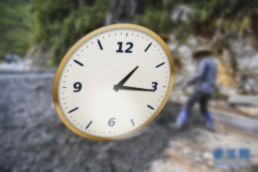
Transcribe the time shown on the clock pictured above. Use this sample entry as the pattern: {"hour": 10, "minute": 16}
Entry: {"hour": 1, "minute": 16}
